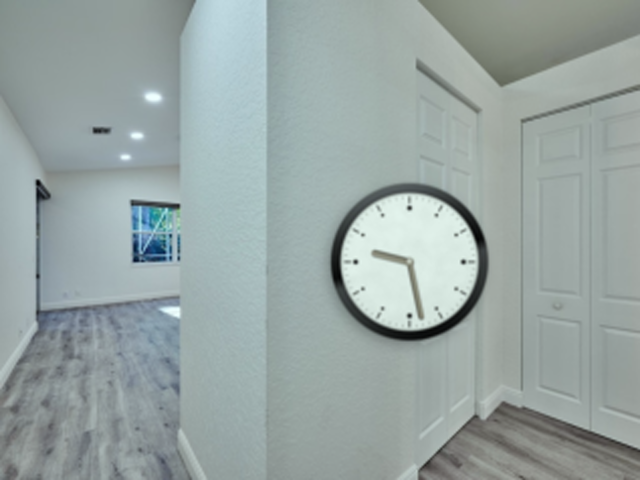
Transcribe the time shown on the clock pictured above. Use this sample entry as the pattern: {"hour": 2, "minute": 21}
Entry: {"hour": 9, "minute": 28}
